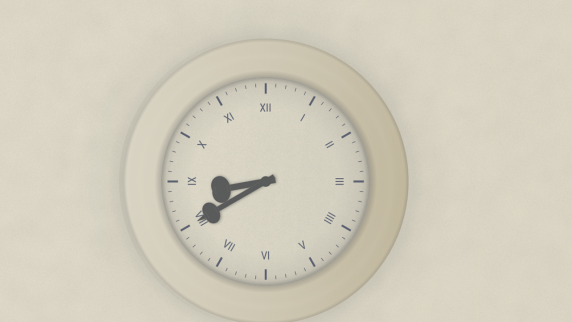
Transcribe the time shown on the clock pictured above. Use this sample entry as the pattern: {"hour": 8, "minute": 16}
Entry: {"hour": 8, "minute": 40}
